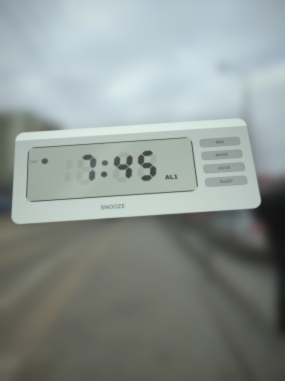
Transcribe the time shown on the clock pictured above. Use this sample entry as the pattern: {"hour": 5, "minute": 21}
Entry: {"hour": 7, "minute": 45}
